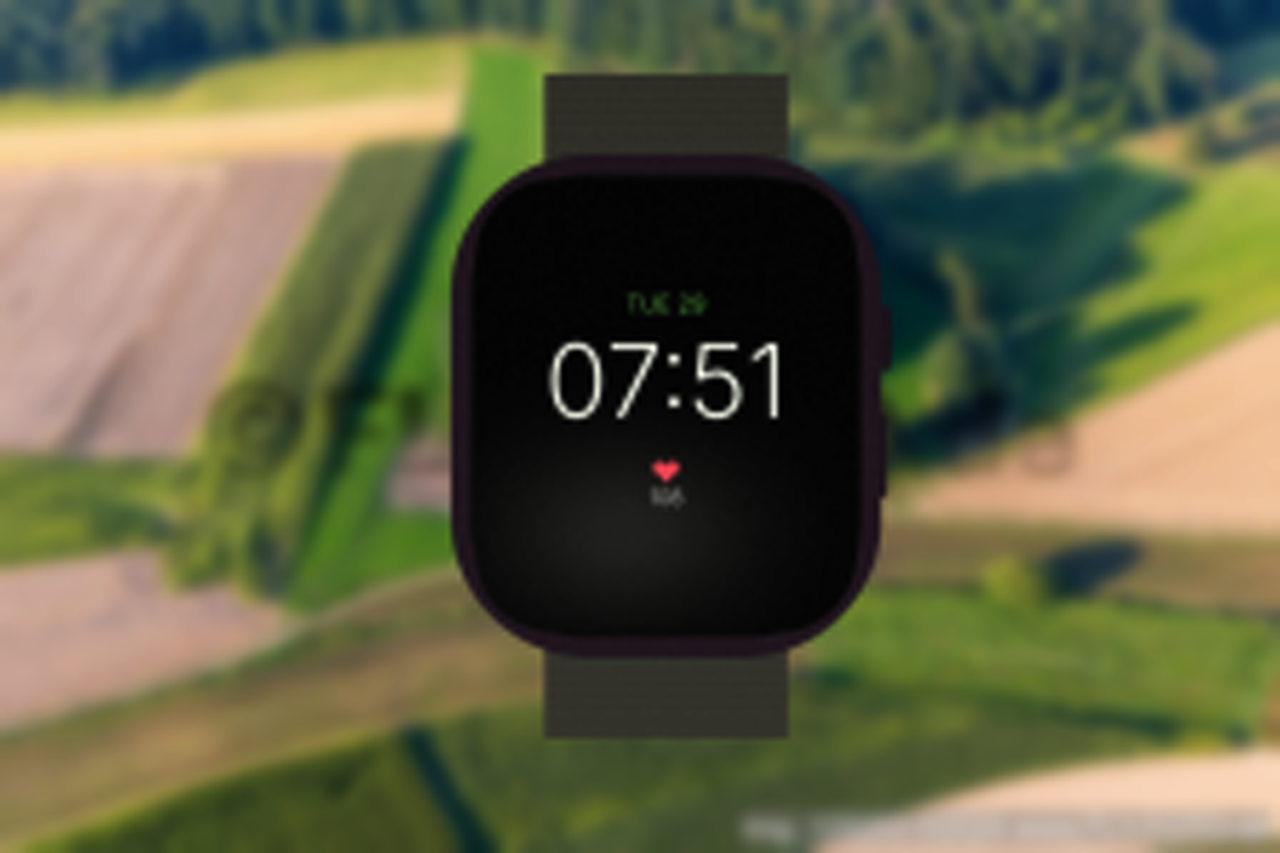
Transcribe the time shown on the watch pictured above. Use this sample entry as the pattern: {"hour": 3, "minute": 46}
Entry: {"hour": 7, "minute": 51}
